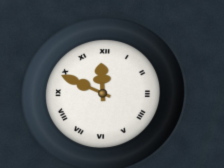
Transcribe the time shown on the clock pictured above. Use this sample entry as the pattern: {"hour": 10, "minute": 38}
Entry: {"hour": 11, "minute": 49}
